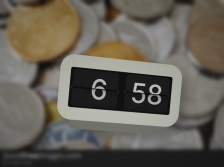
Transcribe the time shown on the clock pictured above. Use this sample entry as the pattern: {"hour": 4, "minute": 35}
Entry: {"hour": 6, "minute": 58}
